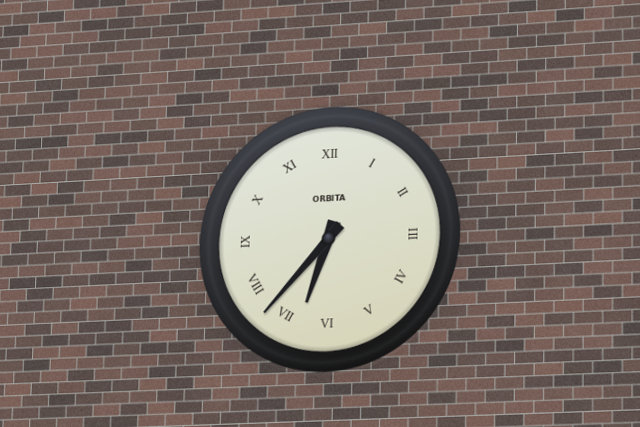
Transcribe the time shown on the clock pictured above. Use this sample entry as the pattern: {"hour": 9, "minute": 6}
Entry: {"hour": 6, "minute": 37}
